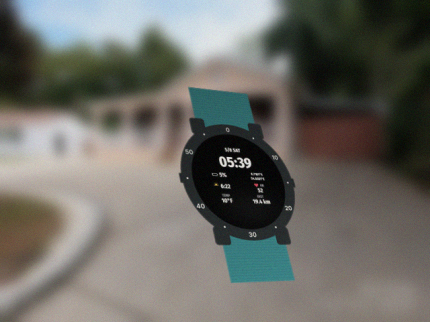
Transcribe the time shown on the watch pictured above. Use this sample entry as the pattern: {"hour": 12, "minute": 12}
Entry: {"hour": 5, "minute": 39}
